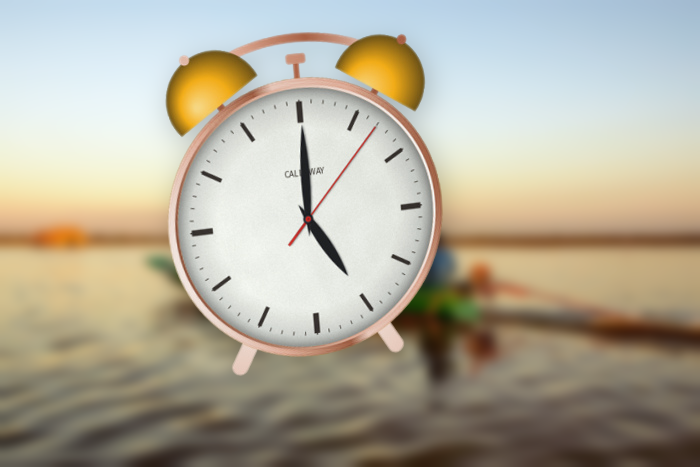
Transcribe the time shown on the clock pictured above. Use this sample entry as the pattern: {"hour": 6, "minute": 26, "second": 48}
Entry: {"hour": 5, "minute": 0, "second": 7}
